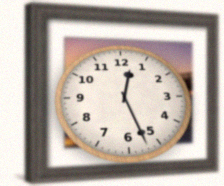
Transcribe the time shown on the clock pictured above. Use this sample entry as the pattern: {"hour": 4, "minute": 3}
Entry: {"hour": 12, "minute": 27}
